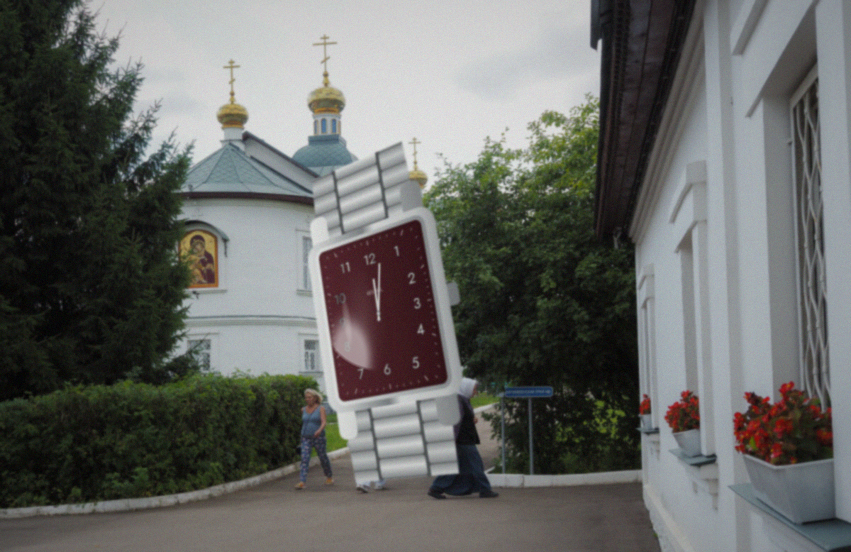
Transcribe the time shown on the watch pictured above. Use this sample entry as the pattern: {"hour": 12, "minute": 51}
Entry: {"hour": 12, "minute": 2}
